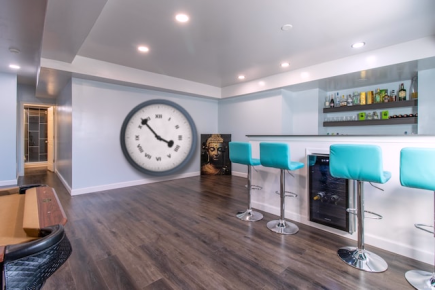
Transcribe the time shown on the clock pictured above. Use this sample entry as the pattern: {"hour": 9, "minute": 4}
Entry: {"hour": 3, "minute": 53}
